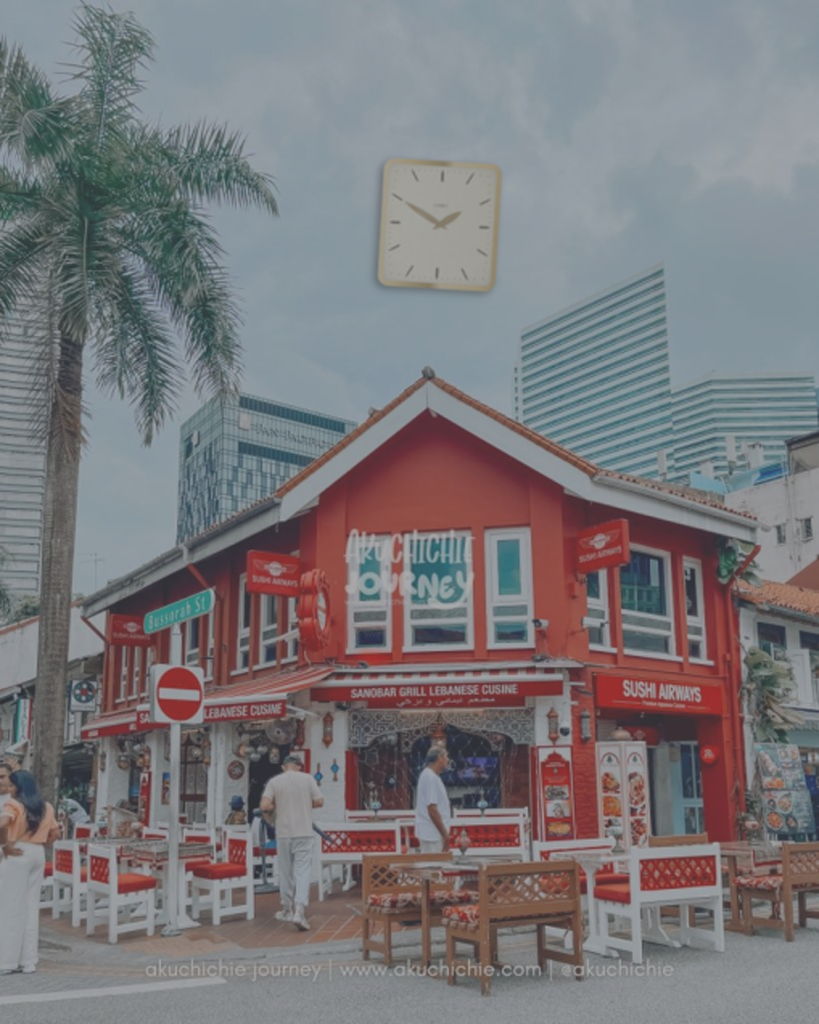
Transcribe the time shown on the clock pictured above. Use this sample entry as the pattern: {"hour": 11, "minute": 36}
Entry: {"hour": 1, "minute": 50}
